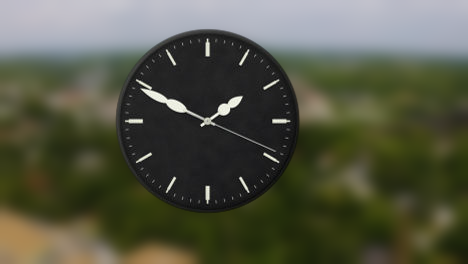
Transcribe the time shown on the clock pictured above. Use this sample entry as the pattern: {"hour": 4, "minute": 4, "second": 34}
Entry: {"hour": 1, "minute": 49, "second": 19}
